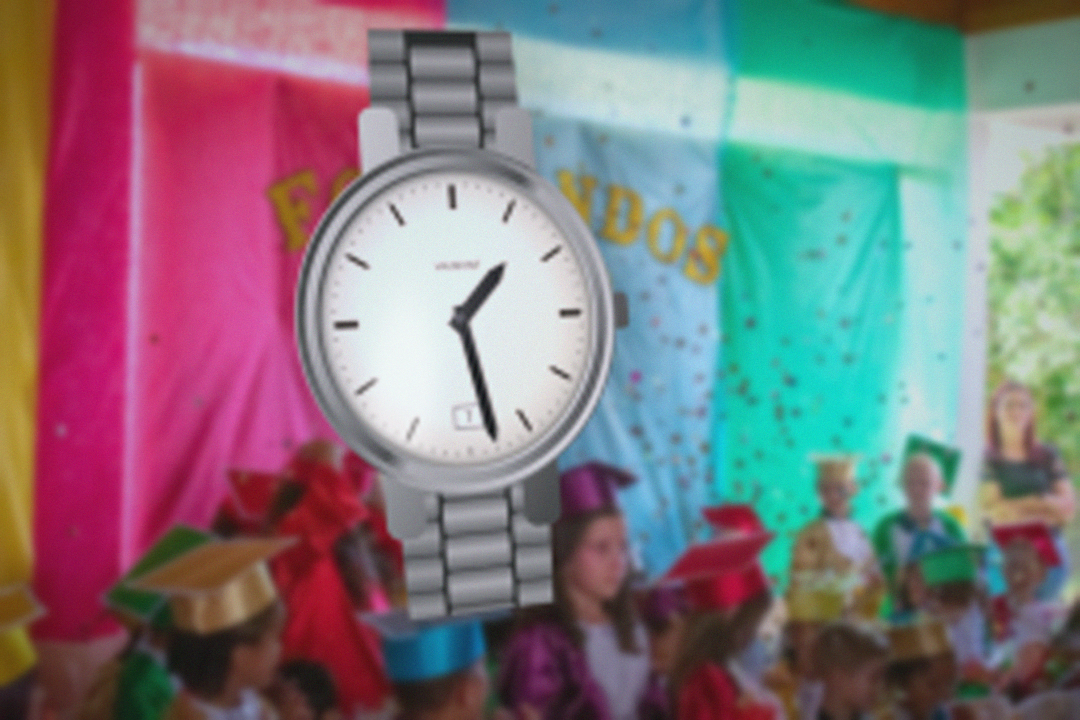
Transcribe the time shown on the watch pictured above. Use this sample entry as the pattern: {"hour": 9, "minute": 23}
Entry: {"hour": 1, "minute": 28}
